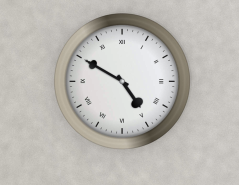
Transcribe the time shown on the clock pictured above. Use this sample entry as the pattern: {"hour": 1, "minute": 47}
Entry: {"hour": 4, "minute": 50}
